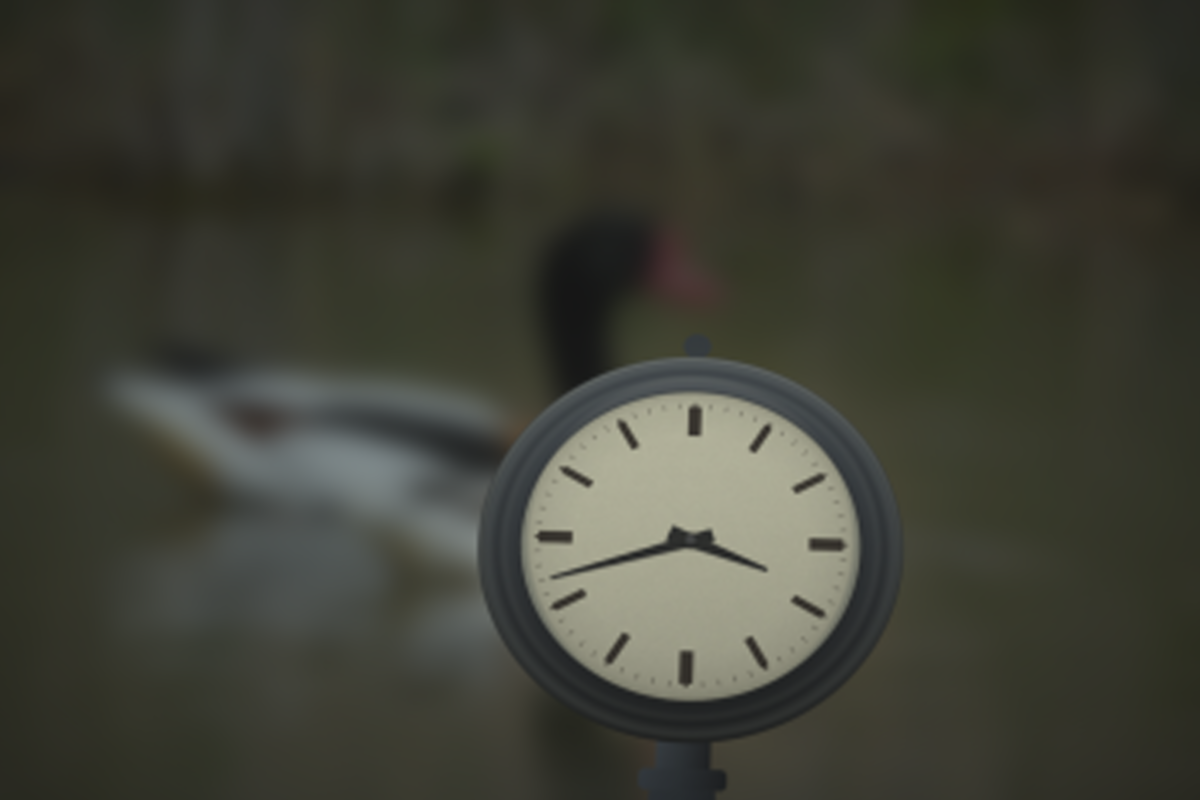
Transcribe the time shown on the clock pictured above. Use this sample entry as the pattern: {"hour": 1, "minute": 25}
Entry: {"hour": 3, "minute": 42}
